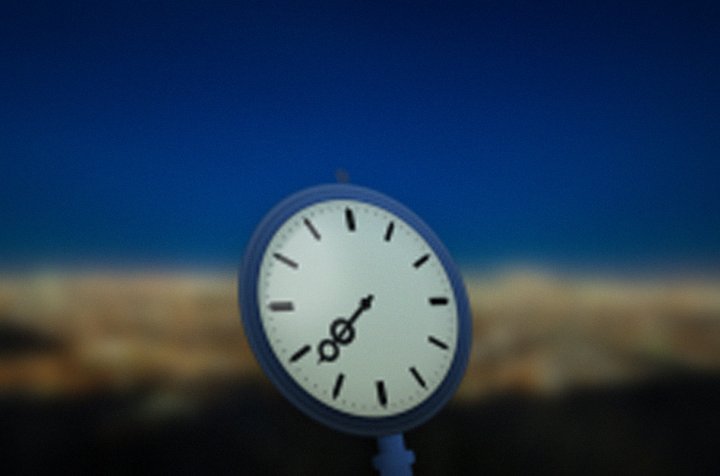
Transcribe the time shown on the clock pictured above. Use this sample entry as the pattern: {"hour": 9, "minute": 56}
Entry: {"hour": 7, "minute": 38}
